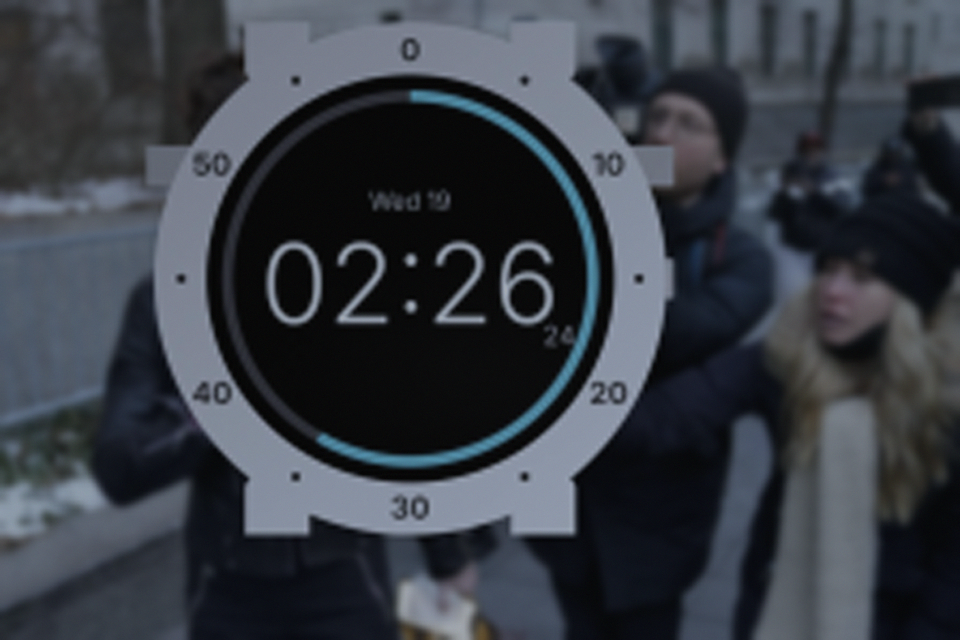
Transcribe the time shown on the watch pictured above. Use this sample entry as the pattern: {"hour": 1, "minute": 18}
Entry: {"hour": 2, "minute": 26}
